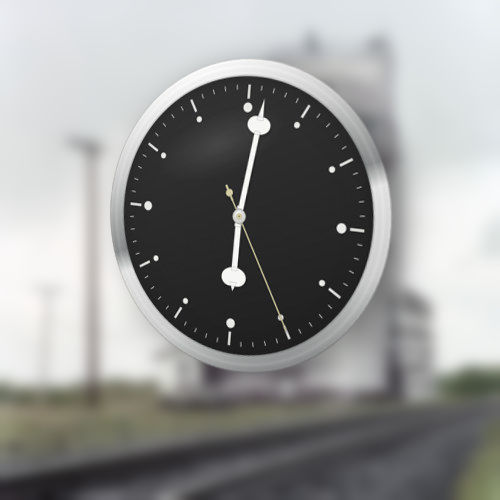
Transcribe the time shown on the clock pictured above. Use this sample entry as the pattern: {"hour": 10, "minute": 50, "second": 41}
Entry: {"hour": 6, "minute": 1, "second": 25}
